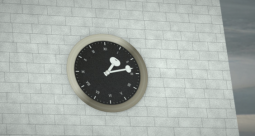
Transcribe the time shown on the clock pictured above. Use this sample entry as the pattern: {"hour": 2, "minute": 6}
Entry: {"hour": 1, "minute": 13}
